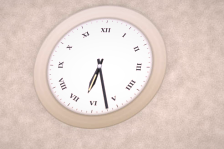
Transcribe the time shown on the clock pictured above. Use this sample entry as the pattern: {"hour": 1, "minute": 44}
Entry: {"hour": 6, "minute": 27}
